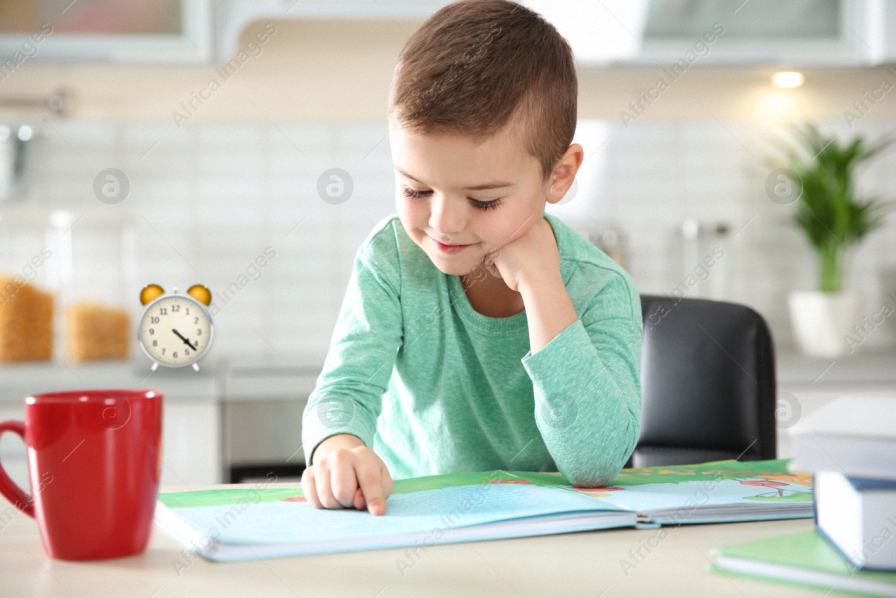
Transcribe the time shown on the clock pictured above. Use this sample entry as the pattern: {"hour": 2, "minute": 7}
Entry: {"hour": 4, "minute": 22}
